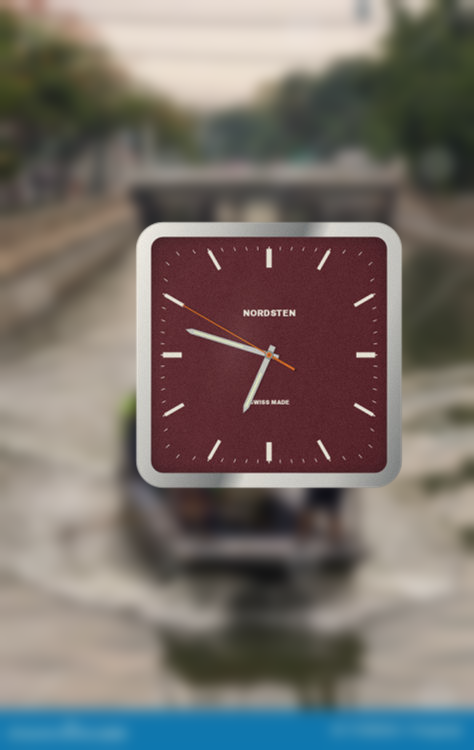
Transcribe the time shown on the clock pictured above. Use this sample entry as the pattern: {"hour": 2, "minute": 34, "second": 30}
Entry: {"hour": 6, "minute": 47, "second": 50}
